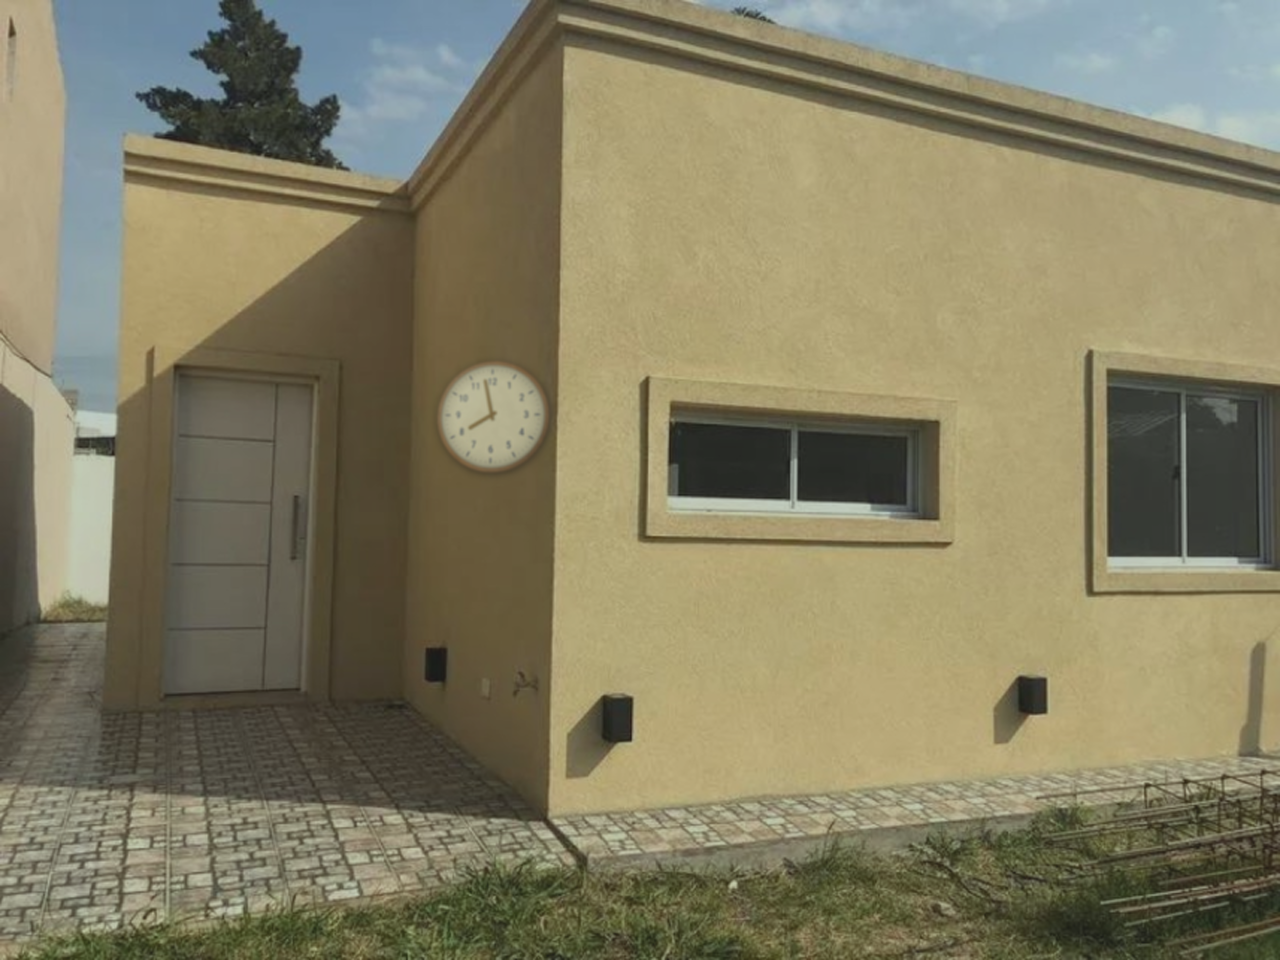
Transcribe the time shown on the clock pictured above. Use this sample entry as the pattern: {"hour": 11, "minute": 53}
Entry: {"hour": 7, "minute": 58}
